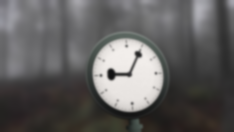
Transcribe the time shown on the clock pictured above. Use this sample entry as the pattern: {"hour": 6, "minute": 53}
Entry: {"hour": 9, "minute": 5}
